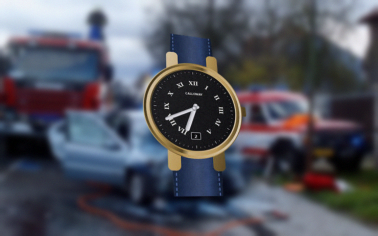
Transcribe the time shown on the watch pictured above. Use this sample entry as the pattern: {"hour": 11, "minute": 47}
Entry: {"hour": 6, "minute": 41}
